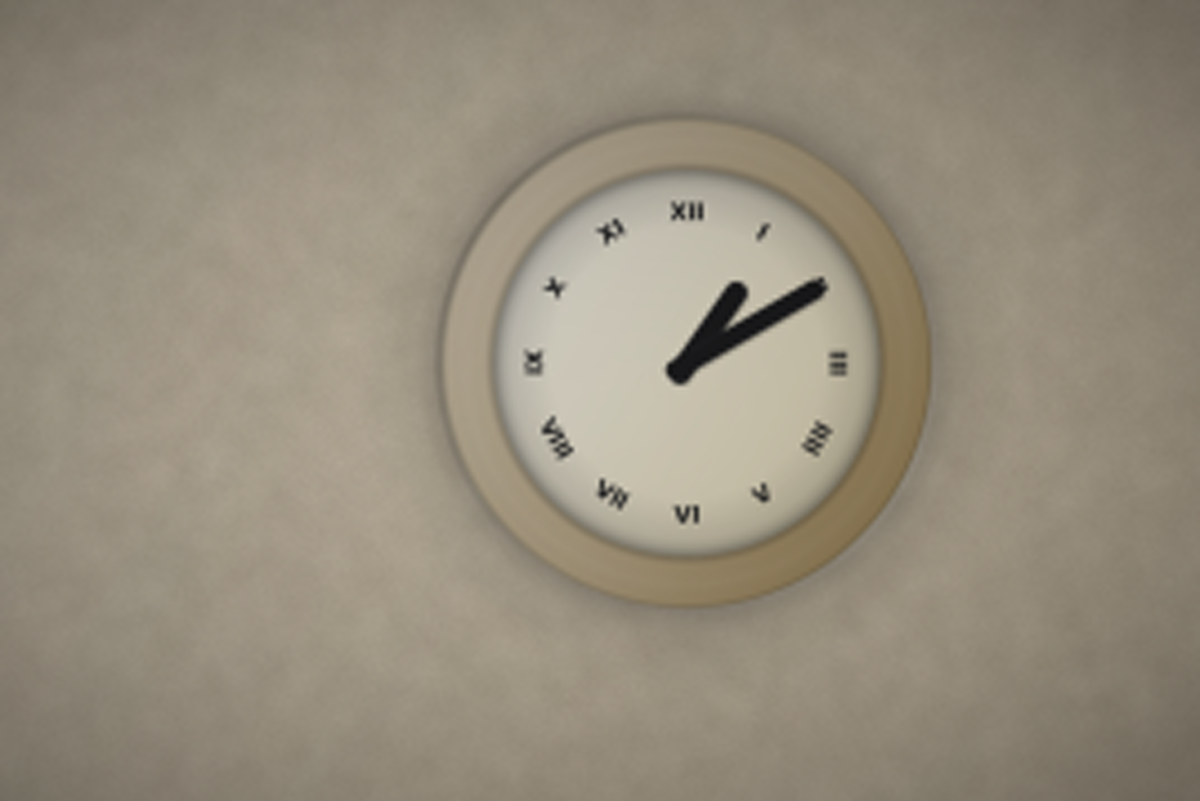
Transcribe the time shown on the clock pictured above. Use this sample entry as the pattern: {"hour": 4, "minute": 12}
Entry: {"hour": 1, "minute": 10}
